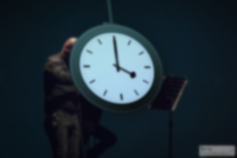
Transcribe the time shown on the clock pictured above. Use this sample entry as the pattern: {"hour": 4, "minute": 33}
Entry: {"hour": 4, "minute": 0}
